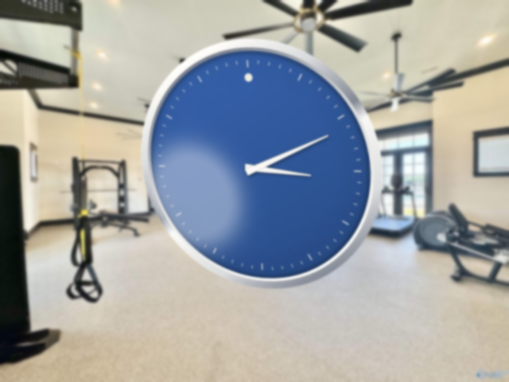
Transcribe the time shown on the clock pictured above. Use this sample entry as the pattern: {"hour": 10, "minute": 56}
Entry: {"hour": 3, "minute": 11}
